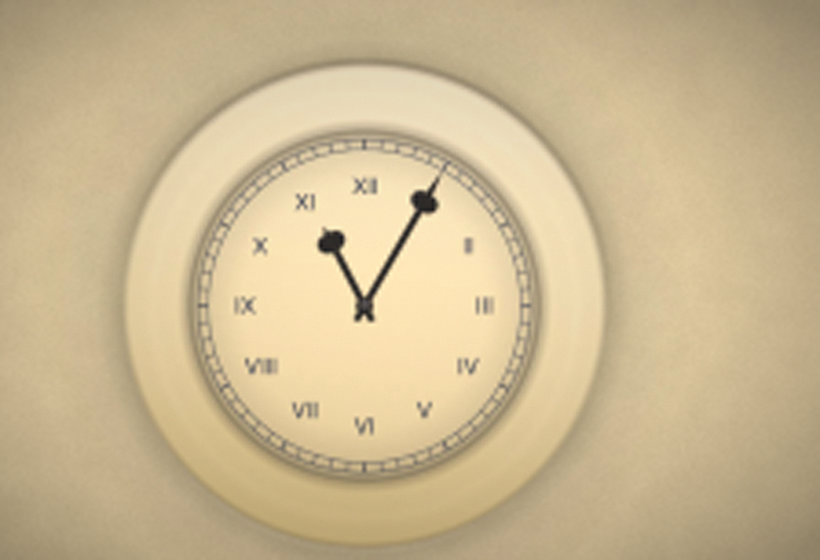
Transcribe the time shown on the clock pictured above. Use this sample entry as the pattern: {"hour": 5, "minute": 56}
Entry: {"hour": 11, "minute": 5}
